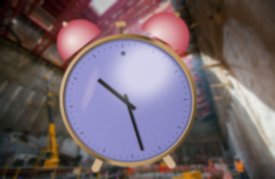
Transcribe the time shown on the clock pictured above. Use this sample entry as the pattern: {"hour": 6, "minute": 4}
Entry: {"hour": 10, "minute": 28}
